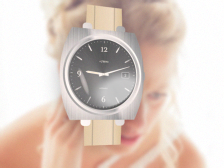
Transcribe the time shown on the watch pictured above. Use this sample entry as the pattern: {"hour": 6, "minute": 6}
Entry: {"hour": 9, "minute": 12}
